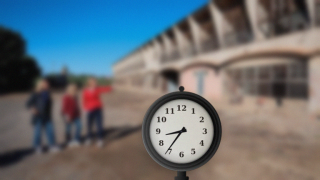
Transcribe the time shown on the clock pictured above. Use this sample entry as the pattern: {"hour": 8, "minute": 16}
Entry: {"hour": 8, "minute": 36}
